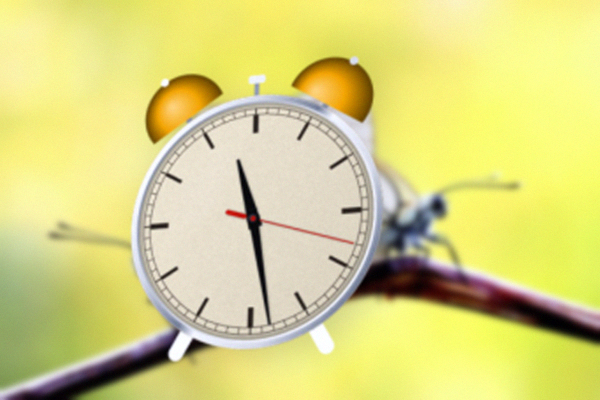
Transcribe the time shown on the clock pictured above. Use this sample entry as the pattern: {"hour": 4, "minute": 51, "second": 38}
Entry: {"hour": 11, "minute": 28, "second": 18}
